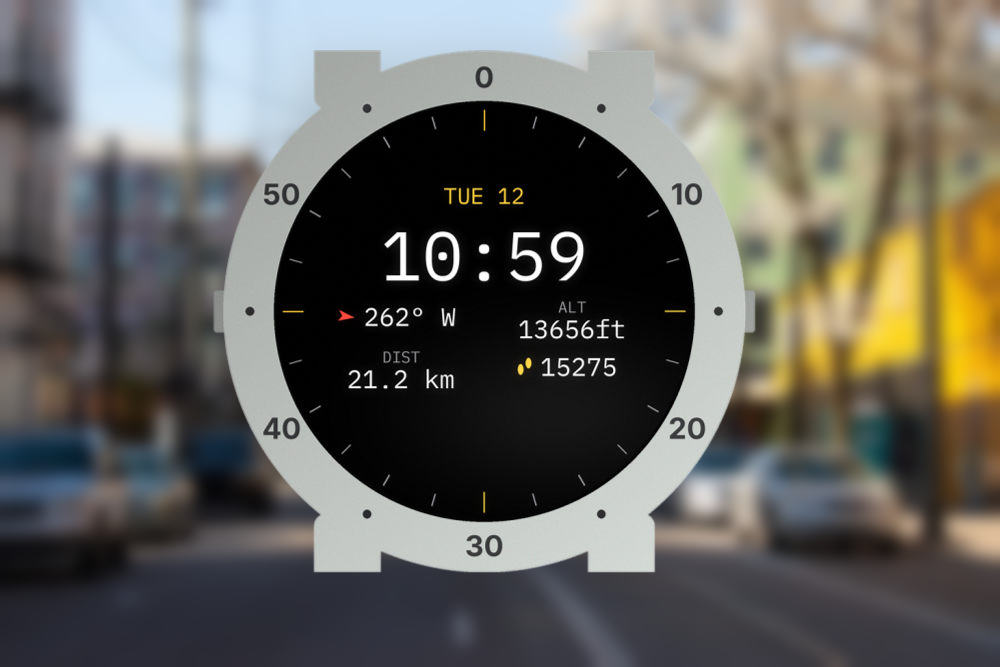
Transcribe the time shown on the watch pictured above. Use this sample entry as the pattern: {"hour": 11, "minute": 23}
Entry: {"hour": 10, "minute": 59}
